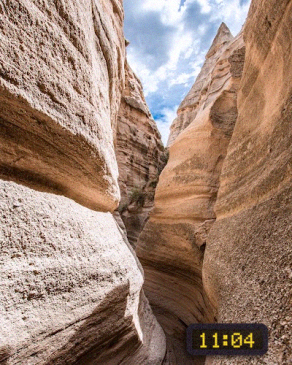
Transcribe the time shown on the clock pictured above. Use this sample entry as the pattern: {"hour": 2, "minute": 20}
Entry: {"hour": 11, "minute": 4}
